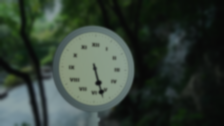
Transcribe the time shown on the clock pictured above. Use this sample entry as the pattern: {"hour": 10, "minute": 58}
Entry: {"hour": 5, "minute": 27}
